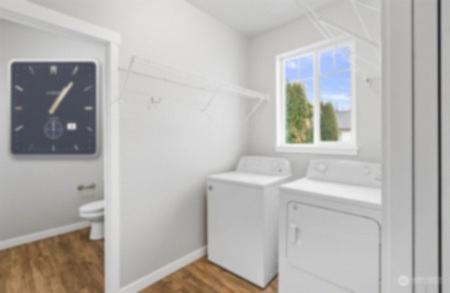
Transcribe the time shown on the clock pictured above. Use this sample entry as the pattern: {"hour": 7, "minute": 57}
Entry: {"hour": 1, "minute": 6}
